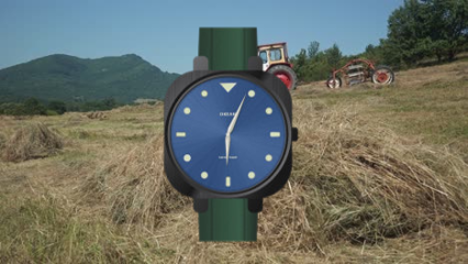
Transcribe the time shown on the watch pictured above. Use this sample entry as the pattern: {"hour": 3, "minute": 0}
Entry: {"hour": 6, "minute": 4}
